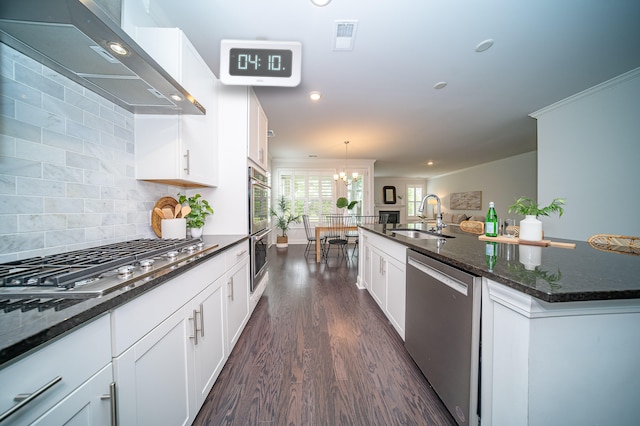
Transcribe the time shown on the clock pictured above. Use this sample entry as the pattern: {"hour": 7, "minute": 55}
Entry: {"hour": 4, "minute": 10}
